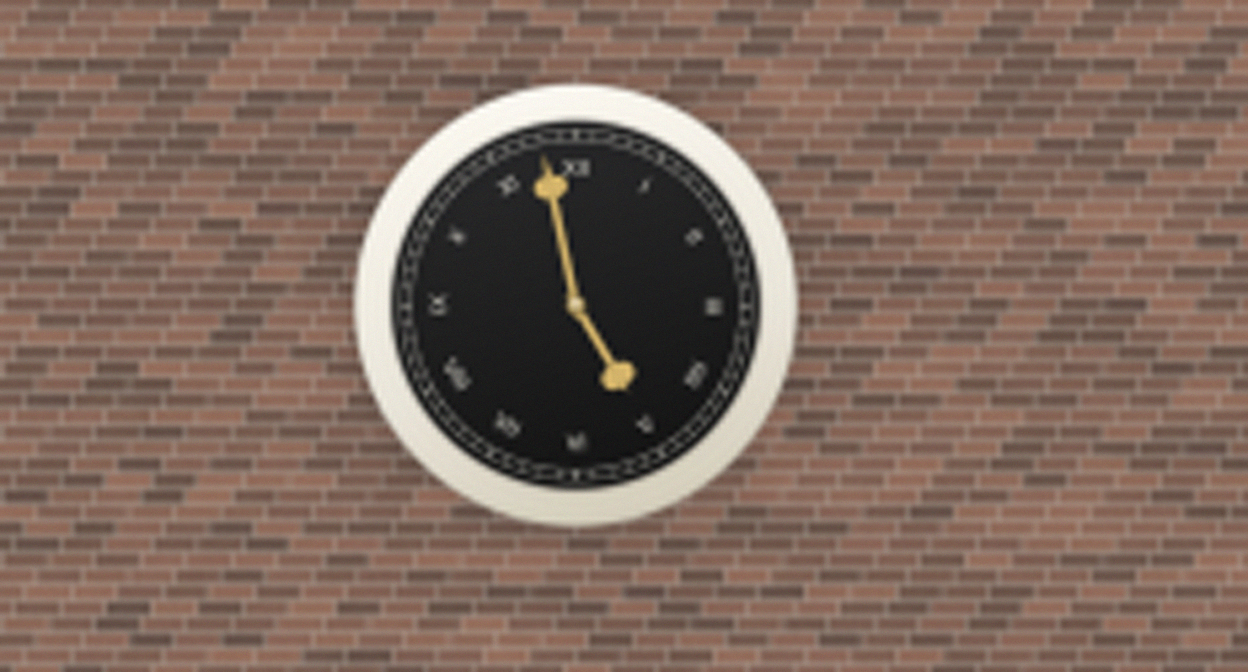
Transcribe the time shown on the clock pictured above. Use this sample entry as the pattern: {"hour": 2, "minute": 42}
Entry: {"hour": 4, "minute": 58}
